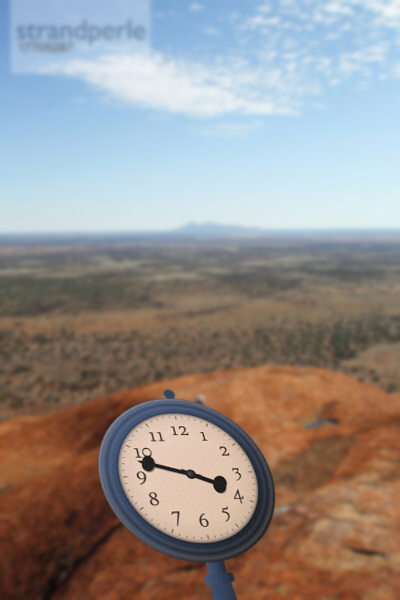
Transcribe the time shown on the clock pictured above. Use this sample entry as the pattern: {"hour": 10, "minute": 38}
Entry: {"hour": 3, "minute": 48}
